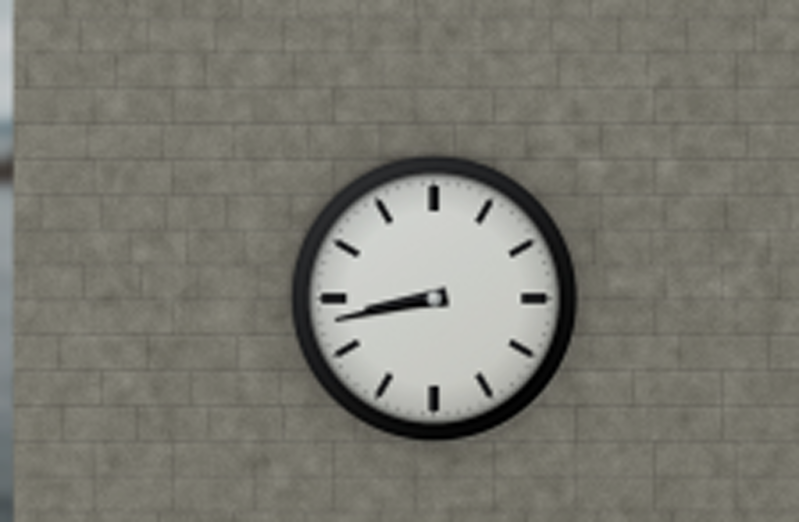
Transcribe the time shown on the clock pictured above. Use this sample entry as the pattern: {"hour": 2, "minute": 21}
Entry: {"hour": 8, "minute": 43}
